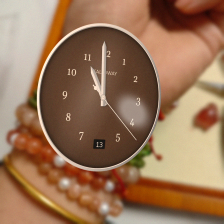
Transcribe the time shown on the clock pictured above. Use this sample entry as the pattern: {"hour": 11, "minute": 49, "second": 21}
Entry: {"hour": 10, "minute": 59, "second": 22}
